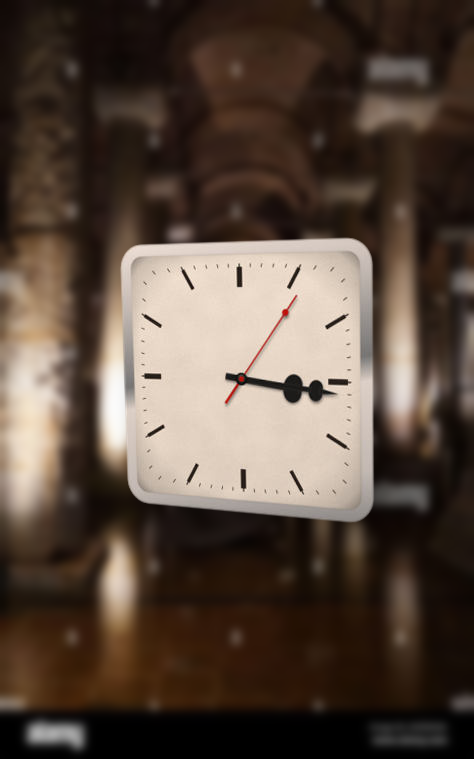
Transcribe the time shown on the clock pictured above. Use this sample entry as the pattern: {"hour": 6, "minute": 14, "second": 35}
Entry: {"hour": 3, "minute": 16, "second": 6}
